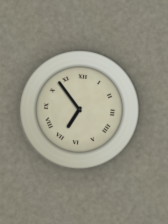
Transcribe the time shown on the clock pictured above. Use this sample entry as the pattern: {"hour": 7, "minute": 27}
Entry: {"hour": 6, "minute": 53}
